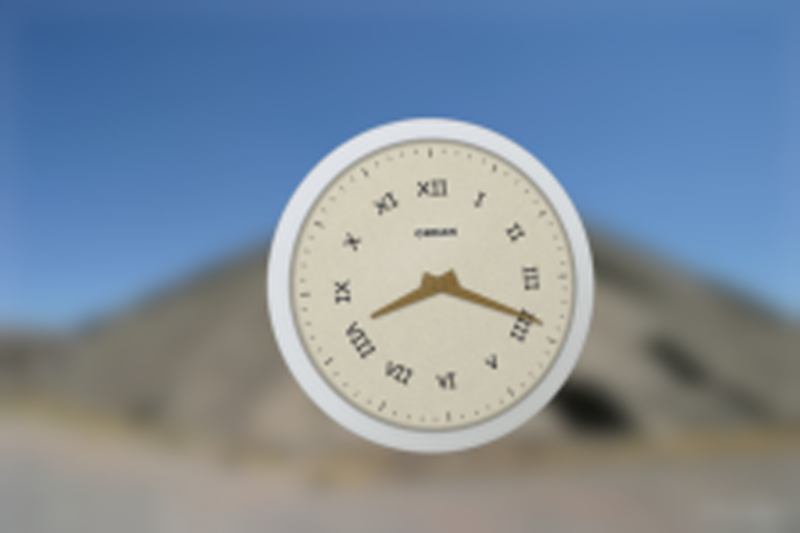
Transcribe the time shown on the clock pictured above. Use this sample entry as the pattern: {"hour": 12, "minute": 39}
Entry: {"hour": 8, "minute": 19}
